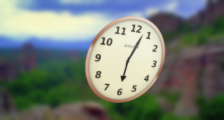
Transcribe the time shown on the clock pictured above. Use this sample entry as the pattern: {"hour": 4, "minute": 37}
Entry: {"hour": 6, "minute": 3}
